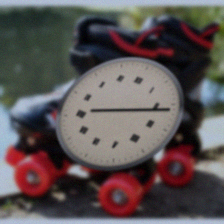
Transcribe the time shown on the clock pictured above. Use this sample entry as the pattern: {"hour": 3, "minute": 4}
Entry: {"hour": 8, "minute": 11}
